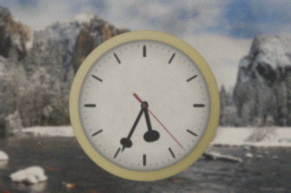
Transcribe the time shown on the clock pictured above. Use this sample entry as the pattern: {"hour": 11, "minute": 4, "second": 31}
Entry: {"hour": 5, "minute": 34, "second": 23}
